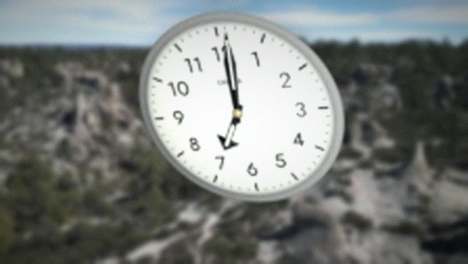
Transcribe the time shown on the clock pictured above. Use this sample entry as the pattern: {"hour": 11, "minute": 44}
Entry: {"hour": 7, "minute": 1}
